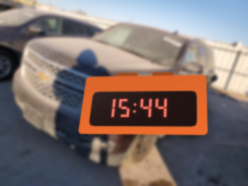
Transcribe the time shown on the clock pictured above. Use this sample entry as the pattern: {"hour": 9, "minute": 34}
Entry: {"hour": 15, "minute": 44}
